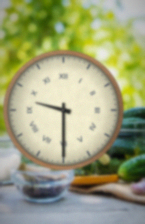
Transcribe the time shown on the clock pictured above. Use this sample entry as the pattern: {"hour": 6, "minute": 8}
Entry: {"hour": 9, "minute": 30}
